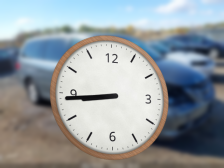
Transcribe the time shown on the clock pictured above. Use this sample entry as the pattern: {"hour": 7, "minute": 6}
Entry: {"hour": 8, "minute": 44}
